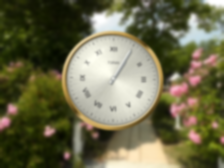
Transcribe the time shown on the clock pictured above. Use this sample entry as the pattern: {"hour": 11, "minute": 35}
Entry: {"hour": 1, "minute": 5}
